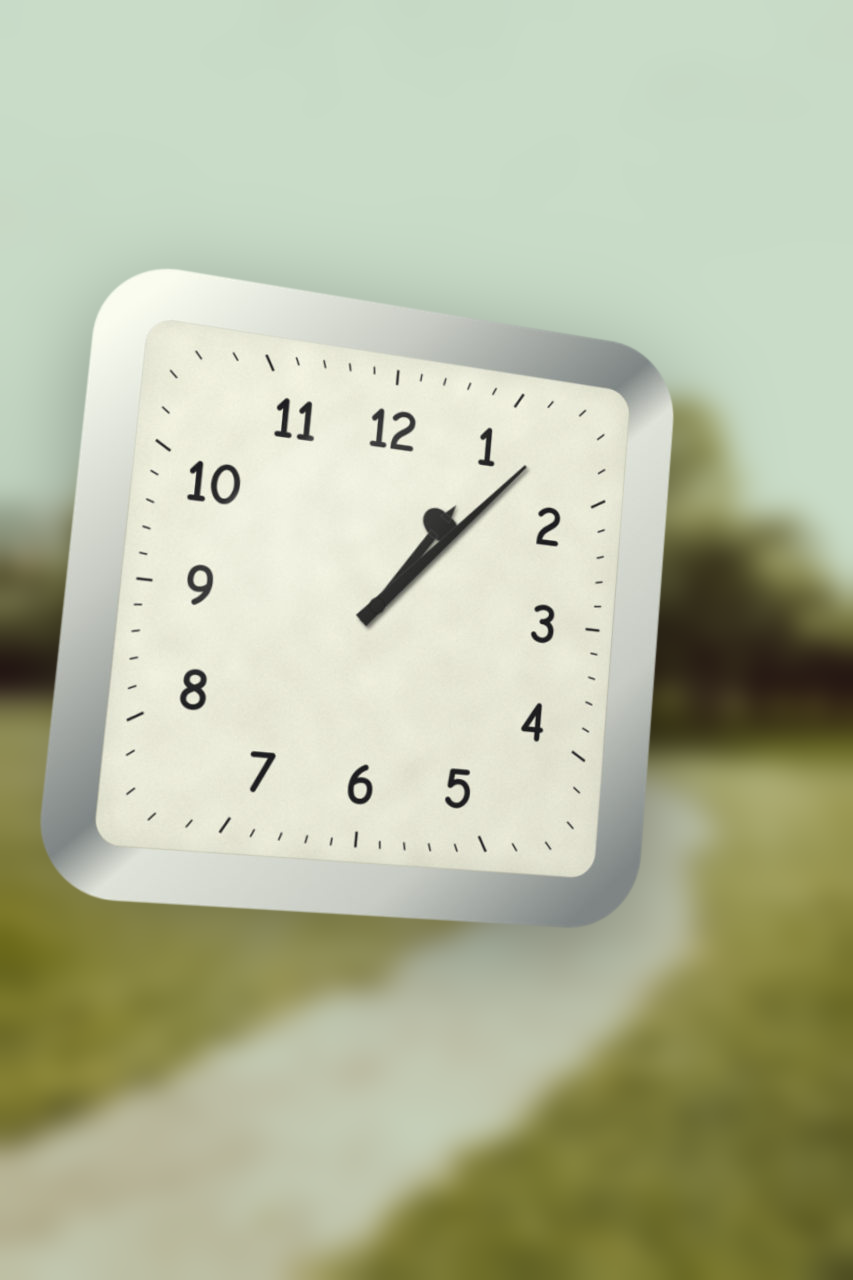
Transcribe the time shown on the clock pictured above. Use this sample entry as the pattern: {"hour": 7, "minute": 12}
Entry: {"hour": 1, "minute": 7}
